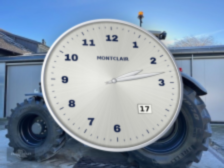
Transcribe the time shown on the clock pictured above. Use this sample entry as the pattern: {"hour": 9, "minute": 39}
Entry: {"hour": 2, "minute": 13}
